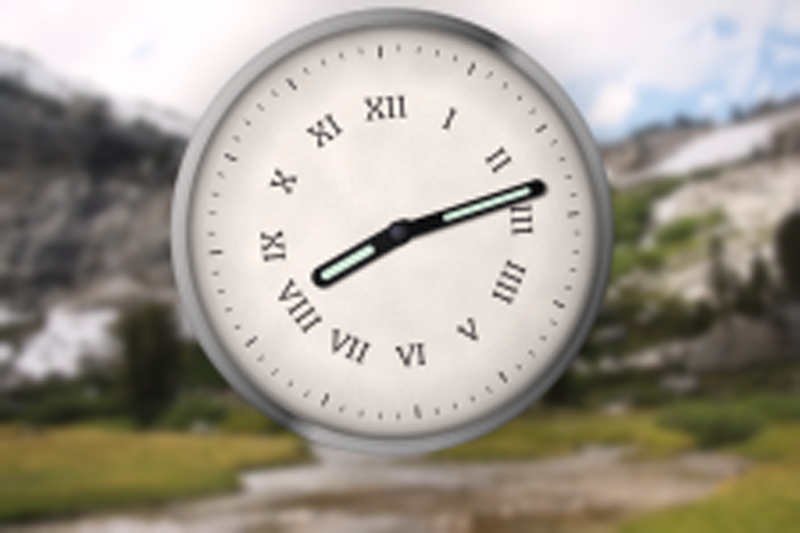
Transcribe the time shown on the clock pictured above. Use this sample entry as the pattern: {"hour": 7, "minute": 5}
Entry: {"hour": 8, "minute": 13}
